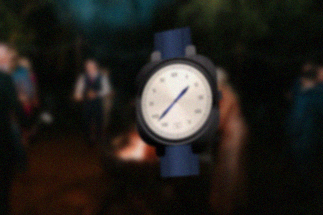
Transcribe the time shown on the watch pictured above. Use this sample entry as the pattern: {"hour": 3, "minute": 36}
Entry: {"hour": 1, "minute": 38}
